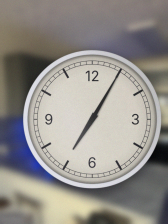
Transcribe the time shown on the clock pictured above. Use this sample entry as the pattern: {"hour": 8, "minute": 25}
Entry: {"hour": 7, "minute": 5}
